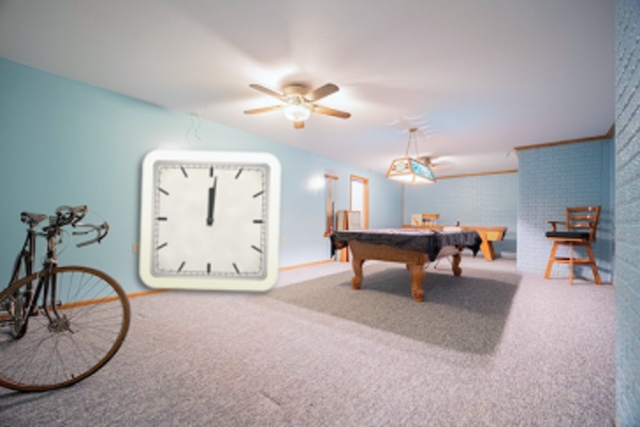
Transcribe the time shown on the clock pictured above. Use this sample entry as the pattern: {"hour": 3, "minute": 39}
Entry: {"hour": 12, "minute": 1}
